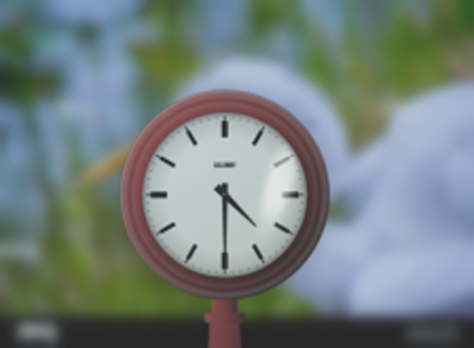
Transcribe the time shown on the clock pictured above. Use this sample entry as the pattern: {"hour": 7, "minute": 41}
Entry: {"hour": 4, "minute": 30}
